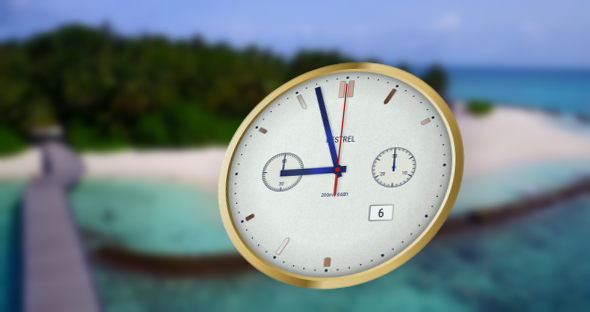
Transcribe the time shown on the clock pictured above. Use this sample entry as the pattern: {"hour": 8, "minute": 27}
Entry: {"hour": 8, "minute": 57}
